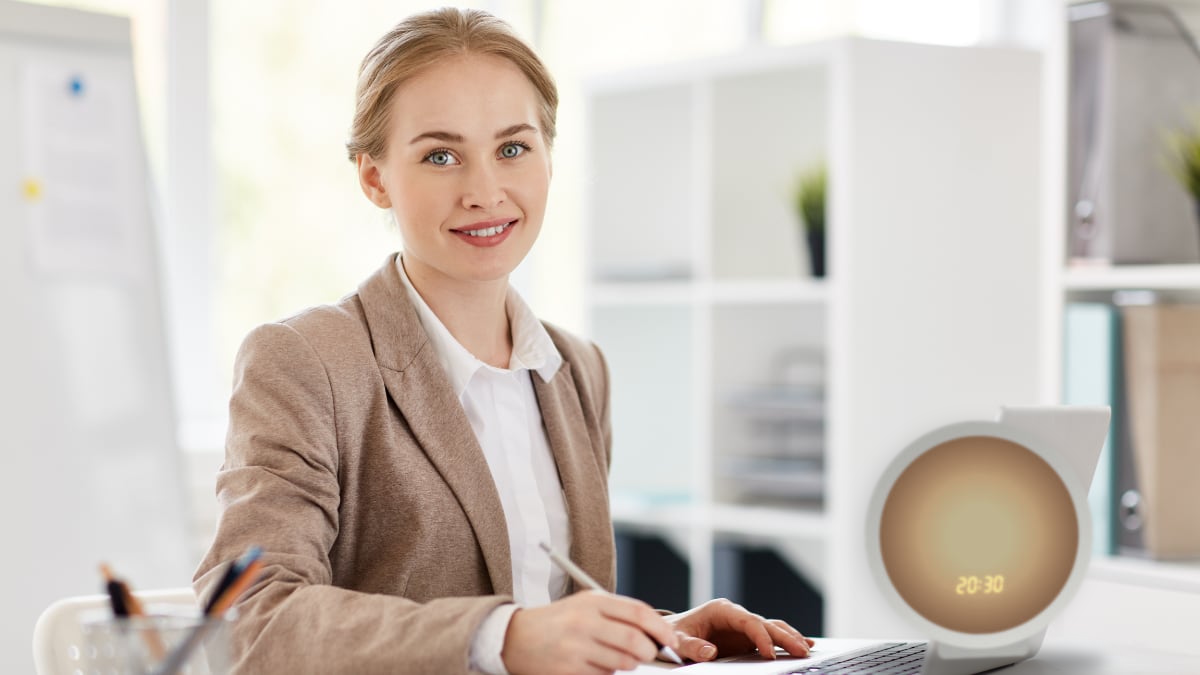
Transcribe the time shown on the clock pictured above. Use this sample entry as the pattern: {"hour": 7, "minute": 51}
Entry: {"hour": 20, "minute": 30}
